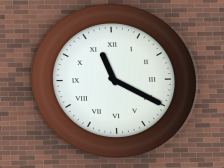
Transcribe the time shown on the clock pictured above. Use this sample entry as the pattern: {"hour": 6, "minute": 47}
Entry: {"hour": 11, "minute": 20}
